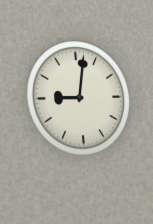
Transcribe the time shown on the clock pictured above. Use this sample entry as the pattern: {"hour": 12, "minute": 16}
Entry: {"hour": 9, "minute": 2}
